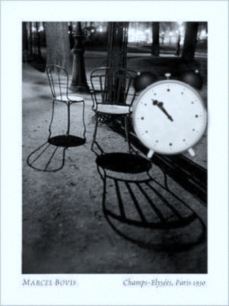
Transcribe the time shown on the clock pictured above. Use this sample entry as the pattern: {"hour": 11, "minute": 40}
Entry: {"hour": 10, "minute": 53}
